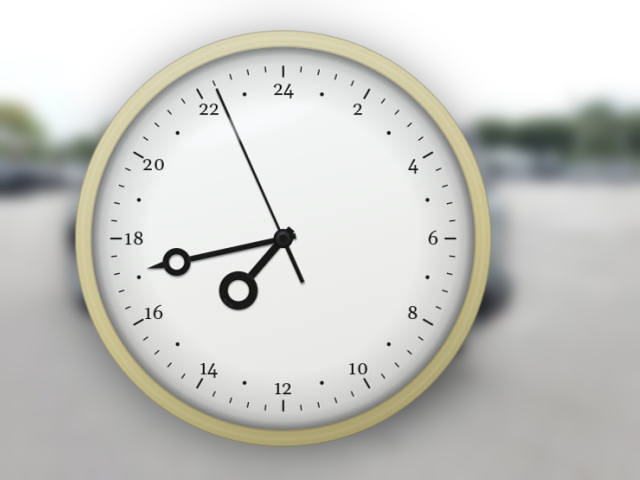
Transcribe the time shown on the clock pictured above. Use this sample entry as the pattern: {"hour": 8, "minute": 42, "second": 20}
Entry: {"hour": 14, "minute": 42, "second": 56}
